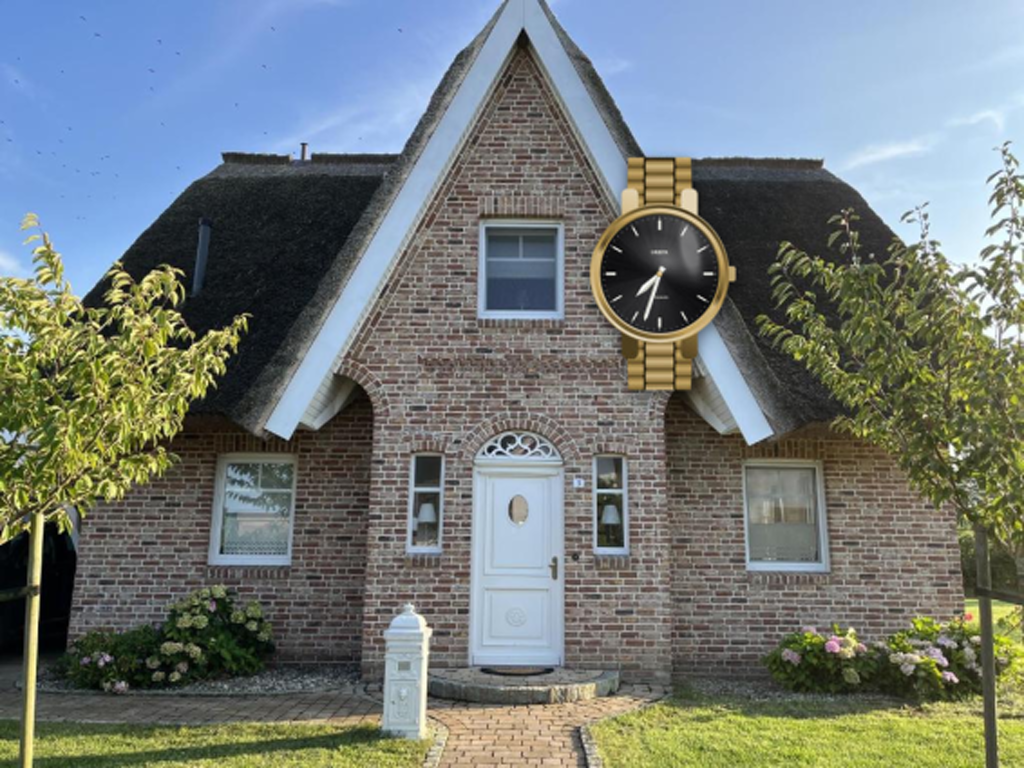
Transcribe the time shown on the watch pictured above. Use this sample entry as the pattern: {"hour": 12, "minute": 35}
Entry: {"hour": 7, "minute": 33}
